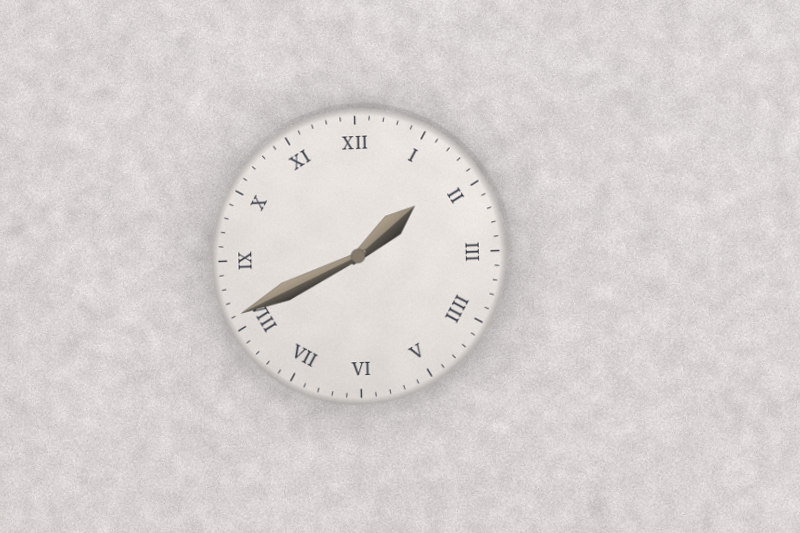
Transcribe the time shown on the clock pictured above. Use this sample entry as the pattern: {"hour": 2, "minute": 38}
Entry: {"hour": 1, "minute": 41}
